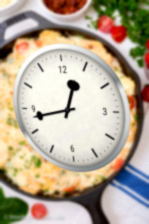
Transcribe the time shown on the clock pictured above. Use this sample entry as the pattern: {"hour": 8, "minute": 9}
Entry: {"hour": 12, "minute": 43}
